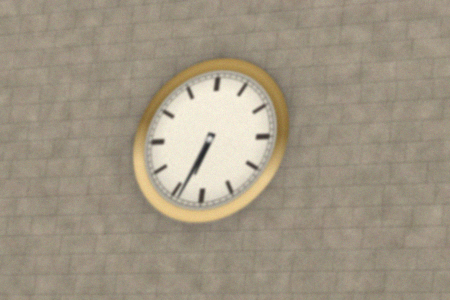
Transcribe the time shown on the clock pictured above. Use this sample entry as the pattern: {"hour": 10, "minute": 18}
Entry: {"hour": 6, "minute": 34}
